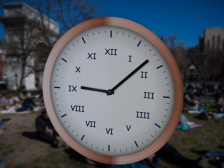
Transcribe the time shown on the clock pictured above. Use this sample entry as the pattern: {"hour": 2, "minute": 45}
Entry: {"hour": 9, "minute": 8}
